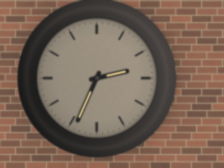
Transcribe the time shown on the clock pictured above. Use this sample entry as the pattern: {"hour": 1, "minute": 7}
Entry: {"hour": 2, "minute": 34}
